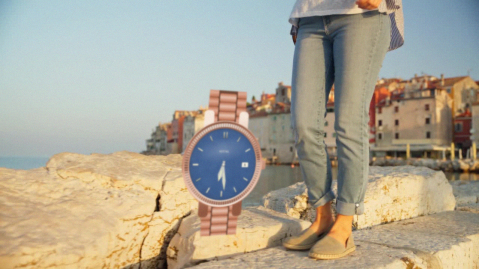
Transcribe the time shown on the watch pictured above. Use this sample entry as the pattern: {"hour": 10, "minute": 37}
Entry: {"hour": 6, "minute": 29}
